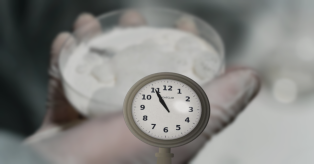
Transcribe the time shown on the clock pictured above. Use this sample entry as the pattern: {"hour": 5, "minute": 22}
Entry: {"hour": 10, "minute": 55}
